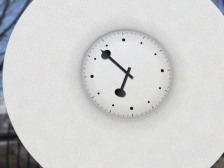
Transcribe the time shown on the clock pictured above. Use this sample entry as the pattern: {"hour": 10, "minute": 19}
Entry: {"hour": 6, "minute": 53}
